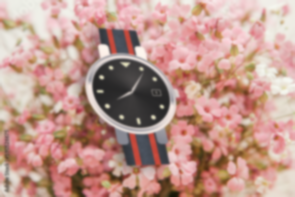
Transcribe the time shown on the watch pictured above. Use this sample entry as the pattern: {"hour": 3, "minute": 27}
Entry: {"hour": 8, "minute": 6}
